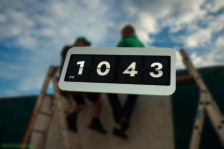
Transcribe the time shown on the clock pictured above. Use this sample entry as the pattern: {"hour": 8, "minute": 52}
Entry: {"hour": 10, "minute": 43}
